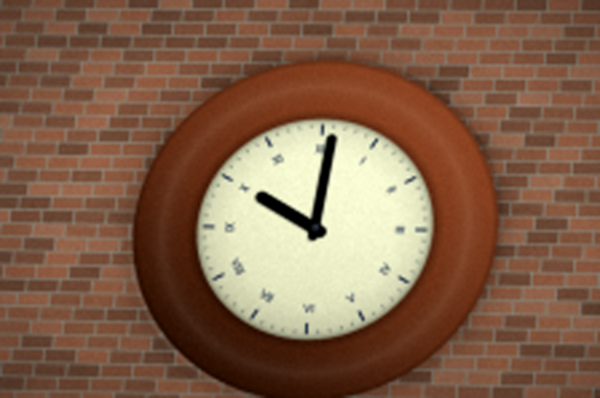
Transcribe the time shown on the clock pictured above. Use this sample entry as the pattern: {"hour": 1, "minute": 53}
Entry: {"hour": 10, "minute": 1}
